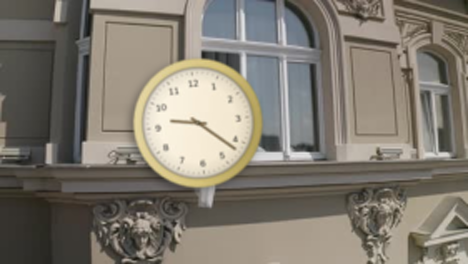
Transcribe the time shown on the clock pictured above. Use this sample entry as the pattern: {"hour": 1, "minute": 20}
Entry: {"hour": 9, "minute": 22}
